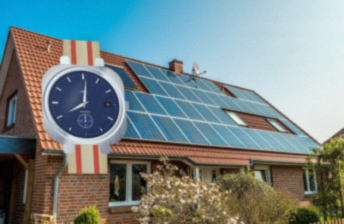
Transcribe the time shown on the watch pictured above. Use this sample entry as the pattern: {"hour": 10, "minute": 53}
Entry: {"hour": 8, "minute": 1}
